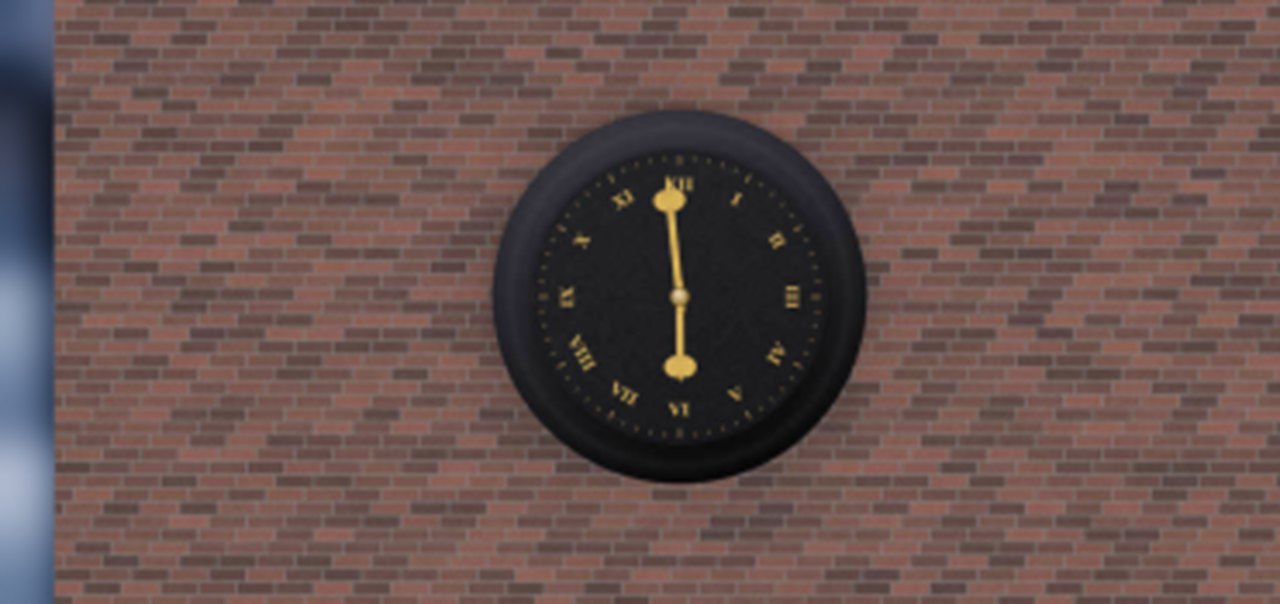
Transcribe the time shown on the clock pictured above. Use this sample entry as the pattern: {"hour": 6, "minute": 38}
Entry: {"hour": 5, "minute": 59}
